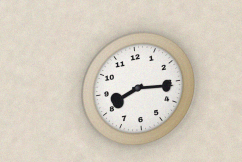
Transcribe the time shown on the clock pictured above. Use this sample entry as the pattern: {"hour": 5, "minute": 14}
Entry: {"hour": 8, "minute": 16}
